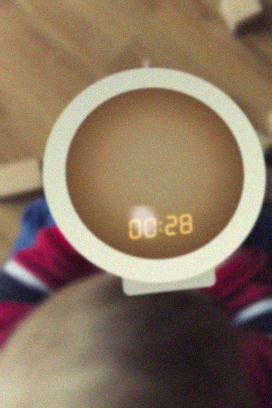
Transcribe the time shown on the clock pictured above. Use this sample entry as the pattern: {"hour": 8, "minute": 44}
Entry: {"hour": 0, "minute": 28}
